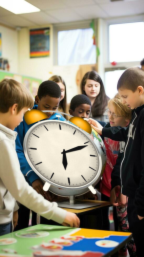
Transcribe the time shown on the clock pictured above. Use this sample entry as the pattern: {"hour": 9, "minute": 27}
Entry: {"hour": 6, "minute": 11}
